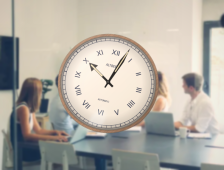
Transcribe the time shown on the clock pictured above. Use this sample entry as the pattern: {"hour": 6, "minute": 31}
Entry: {"hour": 10, "minute": 3}
